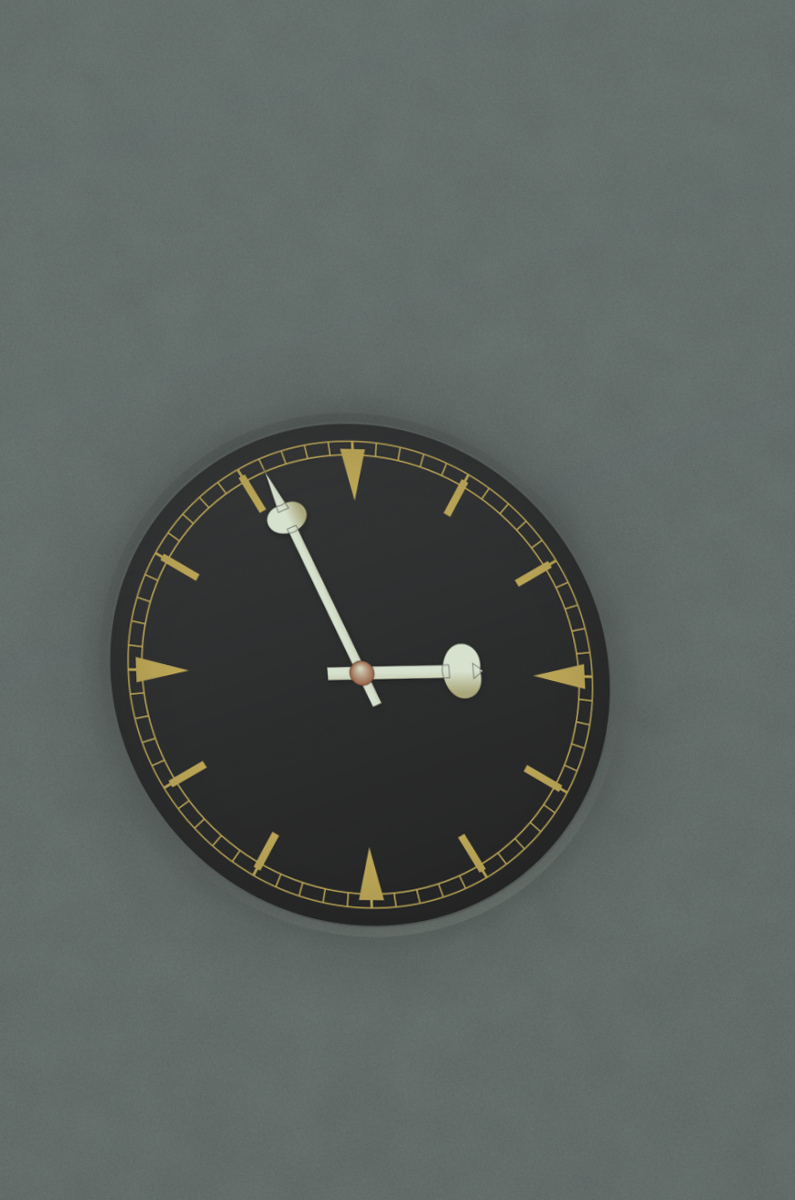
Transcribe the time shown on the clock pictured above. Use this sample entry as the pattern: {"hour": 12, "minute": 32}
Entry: {"hour": 2, "minute": 56}
